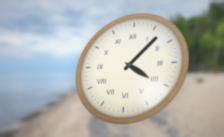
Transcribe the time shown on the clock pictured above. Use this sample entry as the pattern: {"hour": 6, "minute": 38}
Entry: {"hour": 4, "minute": 7}
